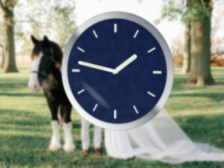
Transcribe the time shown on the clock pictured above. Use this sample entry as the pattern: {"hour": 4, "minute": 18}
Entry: {"hour": 1, "minute": 47}
